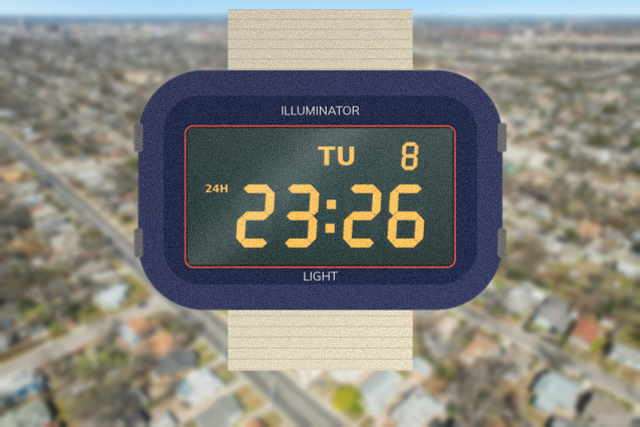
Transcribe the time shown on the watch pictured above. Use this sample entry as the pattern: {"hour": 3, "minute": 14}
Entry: {"hour": 23, "minute": 26}
